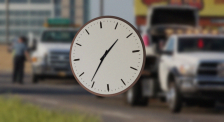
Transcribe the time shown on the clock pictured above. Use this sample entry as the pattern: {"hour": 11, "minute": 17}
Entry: {"hour": 1, "minute": 36}
